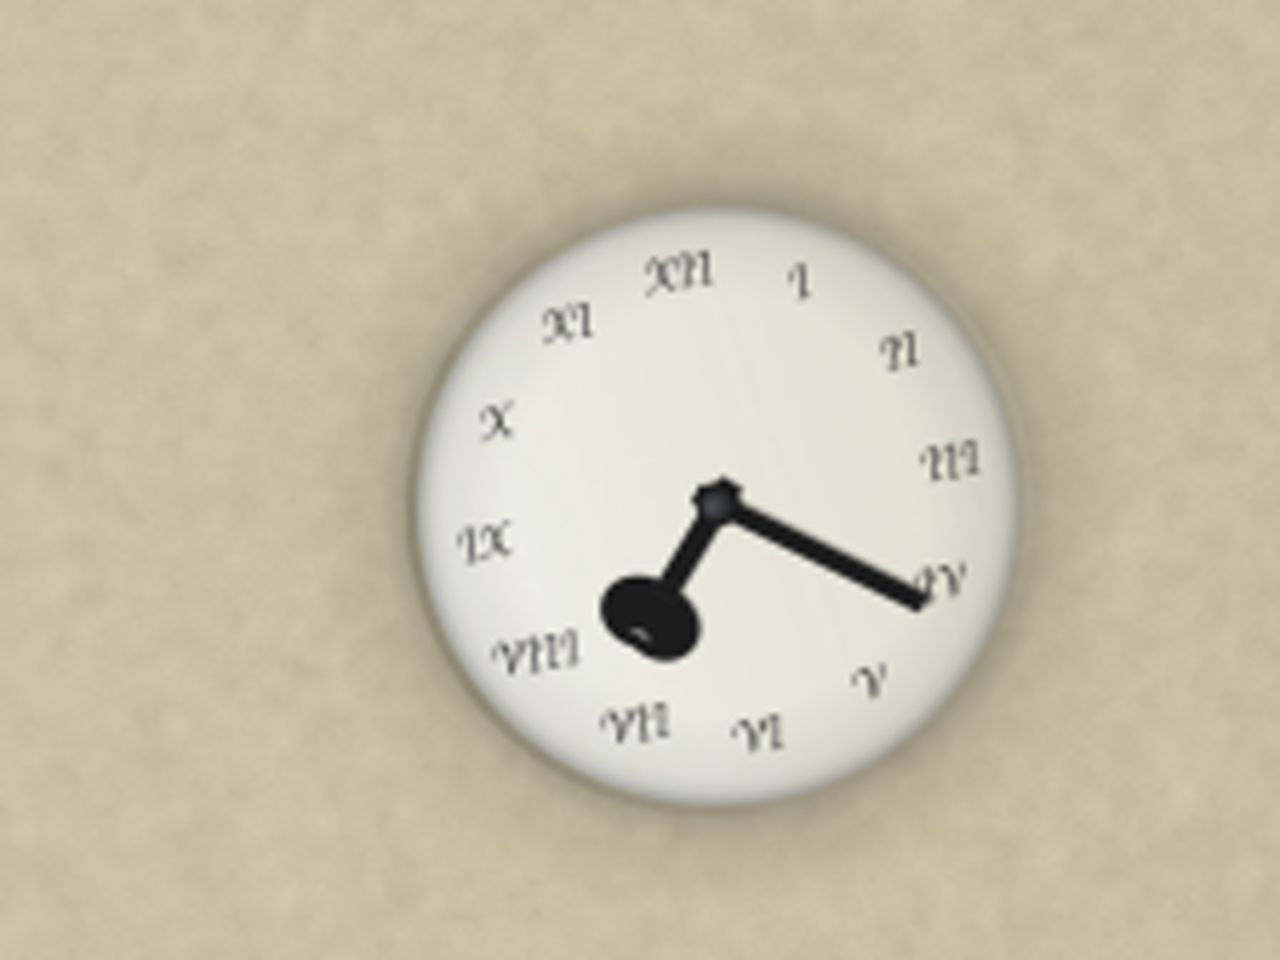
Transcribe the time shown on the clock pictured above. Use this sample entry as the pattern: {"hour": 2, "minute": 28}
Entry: {"hour": 7, "minute": 21}
